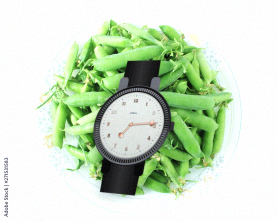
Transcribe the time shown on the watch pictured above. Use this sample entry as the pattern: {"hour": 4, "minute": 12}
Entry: {"hour": 7, "minute": 14}
